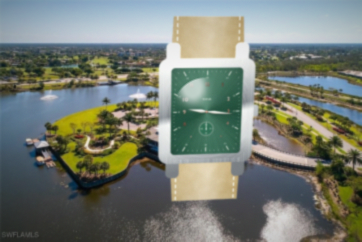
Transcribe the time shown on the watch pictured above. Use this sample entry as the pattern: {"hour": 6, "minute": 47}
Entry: {"hour": 9, "minute": 16}
